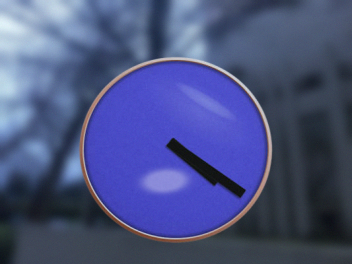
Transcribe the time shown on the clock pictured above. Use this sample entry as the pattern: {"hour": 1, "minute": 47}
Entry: {"hour": 4, "minute": 21}
